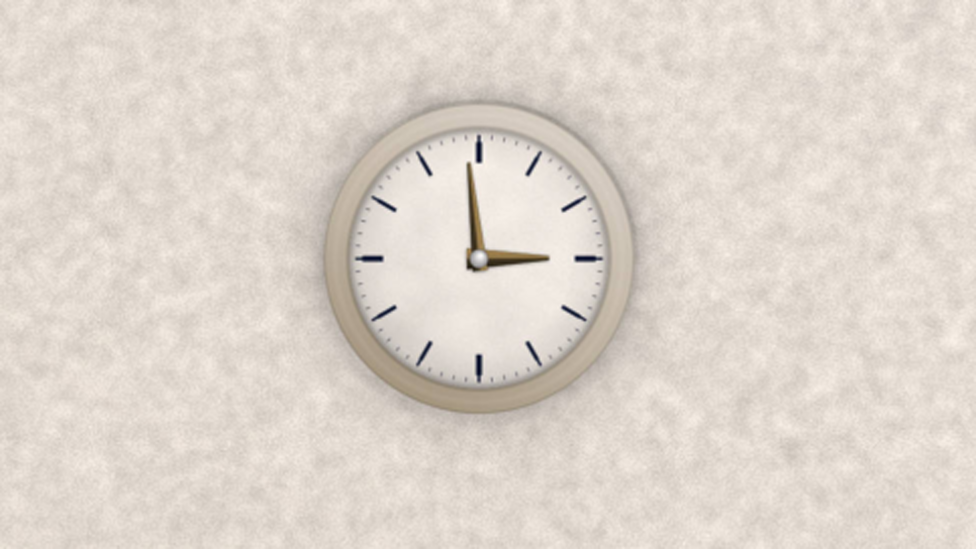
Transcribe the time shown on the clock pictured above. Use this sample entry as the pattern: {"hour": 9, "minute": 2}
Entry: {"hour": 2, "minute": 59}
